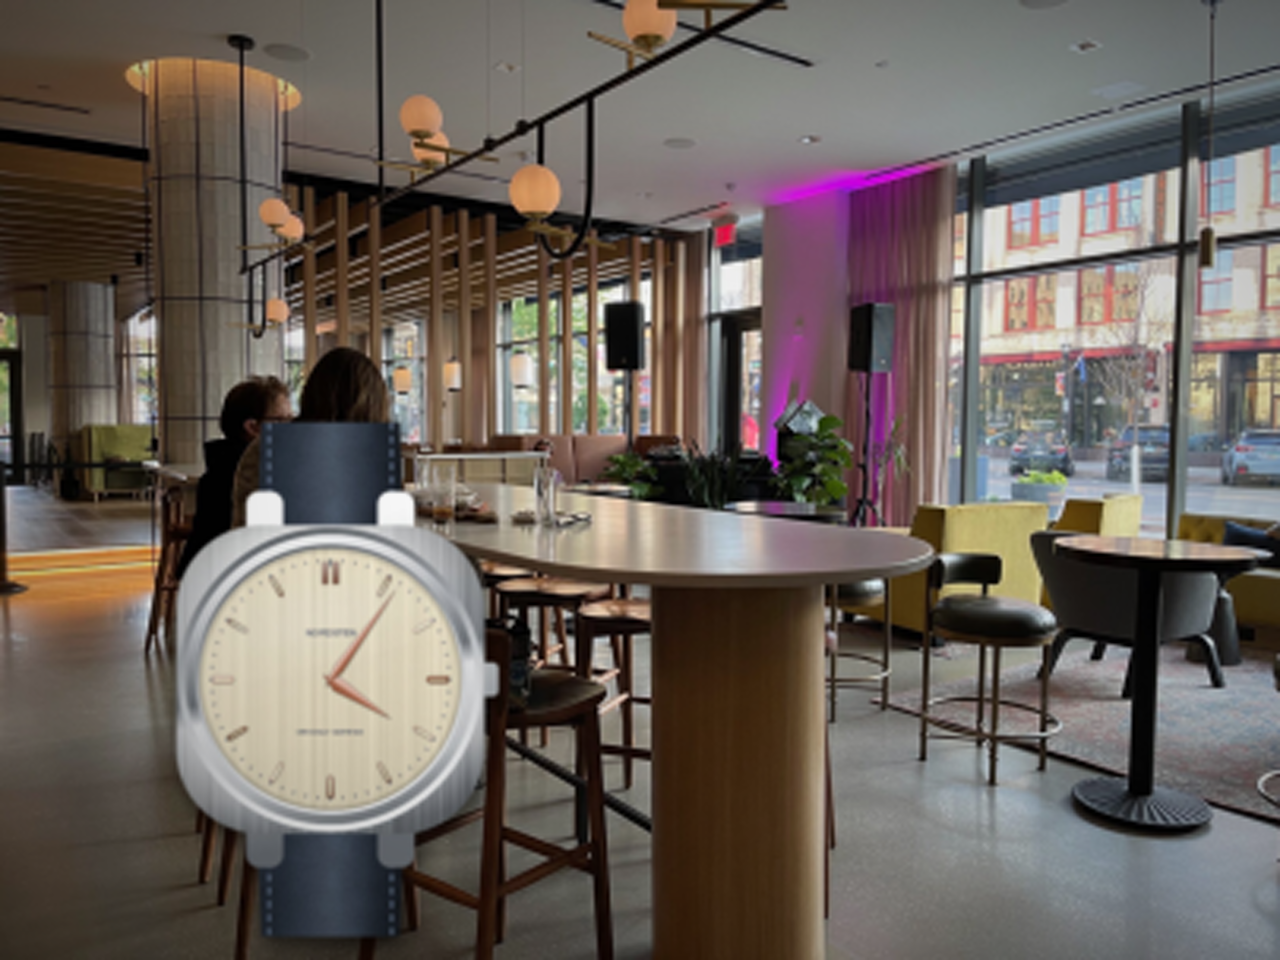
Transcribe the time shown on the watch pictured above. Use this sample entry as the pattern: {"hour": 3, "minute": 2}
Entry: {"hour": 4, "minute": 6}
